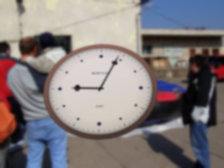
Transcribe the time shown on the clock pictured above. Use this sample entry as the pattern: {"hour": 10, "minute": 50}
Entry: {"hour": 9, "minute": 4}
